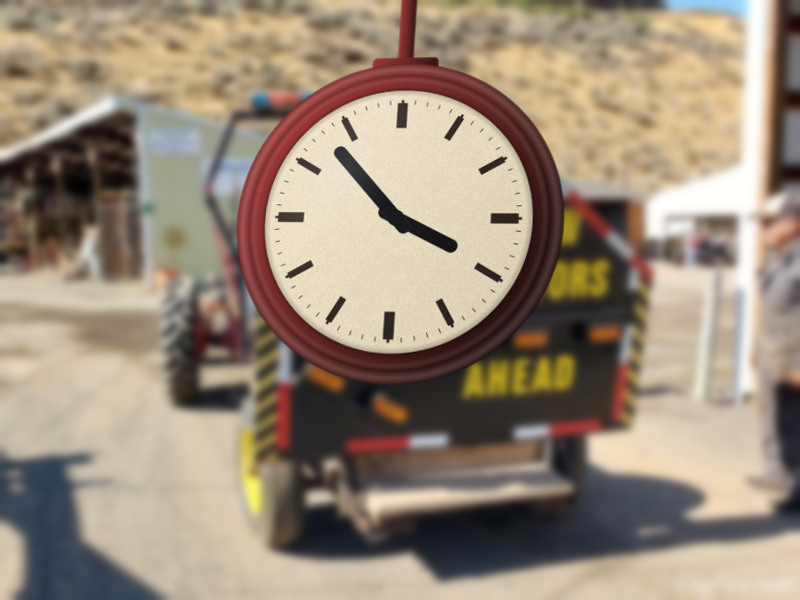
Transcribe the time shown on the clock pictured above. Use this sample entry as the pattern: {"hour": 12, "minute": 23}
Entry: {"hour": 3, "minute": 53}
